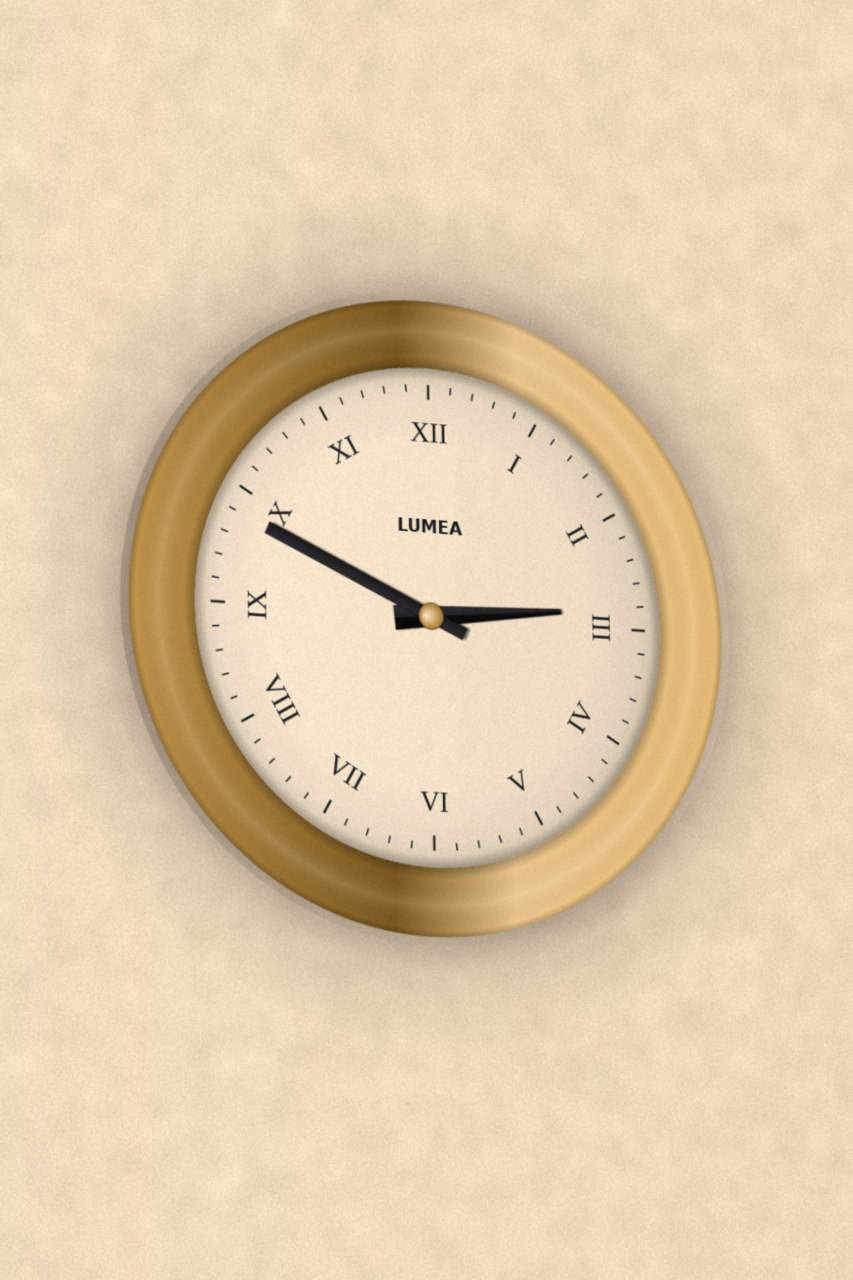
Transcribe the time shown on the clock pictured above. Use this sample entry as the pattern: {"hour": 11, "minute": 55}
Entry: {"hour": 2, "minute": 49}
